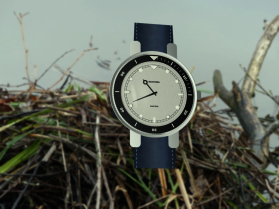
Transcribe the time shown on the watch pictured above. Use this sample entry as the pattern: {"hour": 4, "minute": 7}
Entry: {"hour": 10, "minute": 41}
